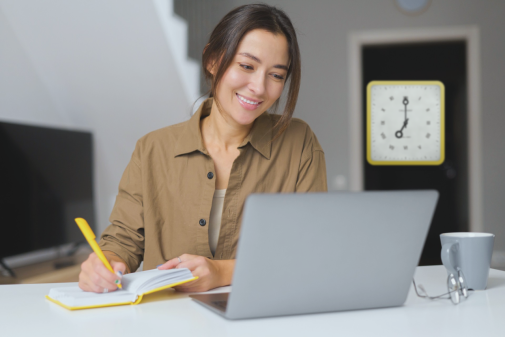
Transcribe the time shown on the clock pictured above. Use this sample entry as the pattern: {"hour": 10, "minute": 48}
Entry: {"hour": 7, "minute": 0}
